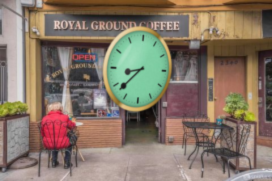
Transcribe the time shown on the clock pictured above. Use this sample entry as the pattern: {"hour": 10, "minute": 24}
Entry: {"hour": 8, "minute": 38}
